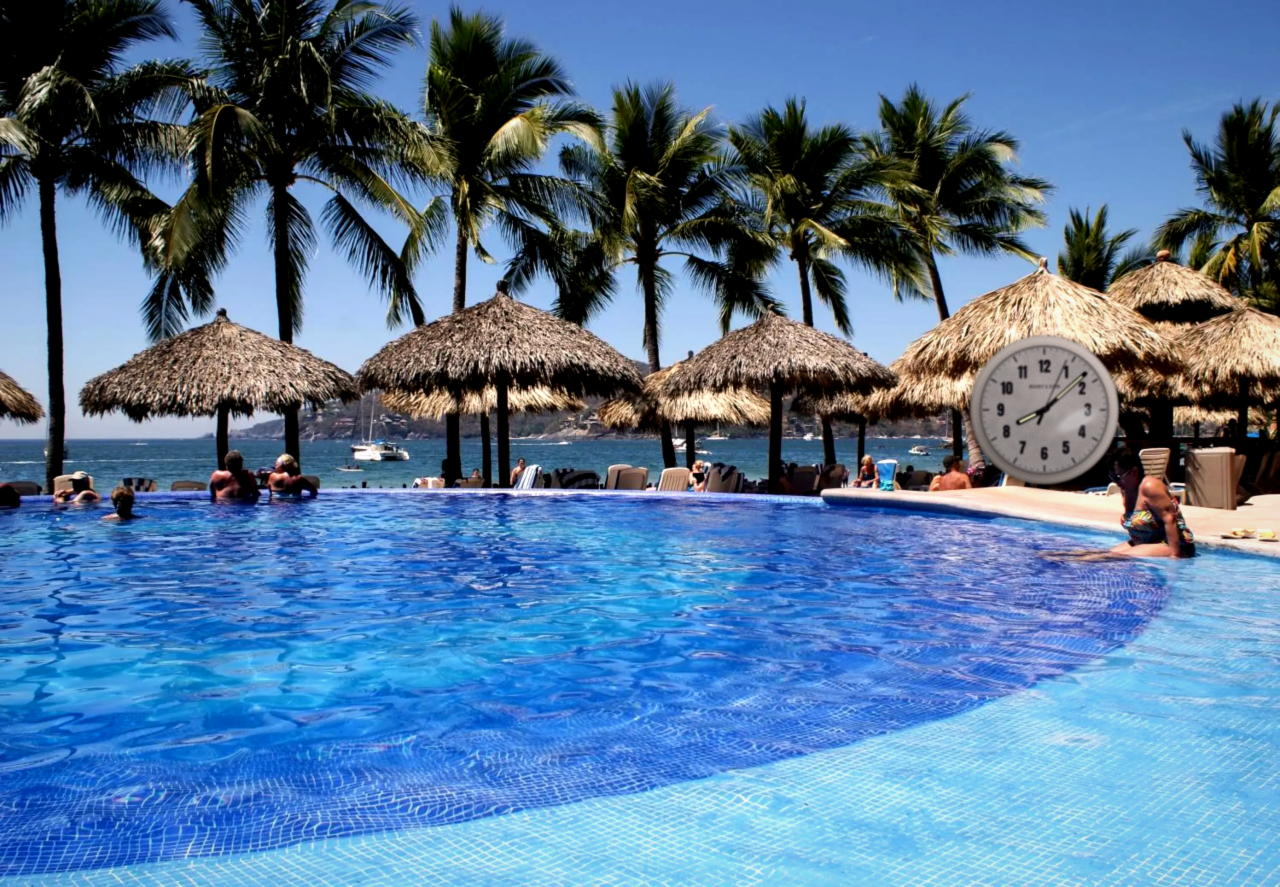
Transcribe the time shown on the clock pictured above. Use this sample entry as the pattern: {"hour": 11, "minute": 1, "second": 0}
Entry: {"hour": 8, "minute": 8, "second": 4}
